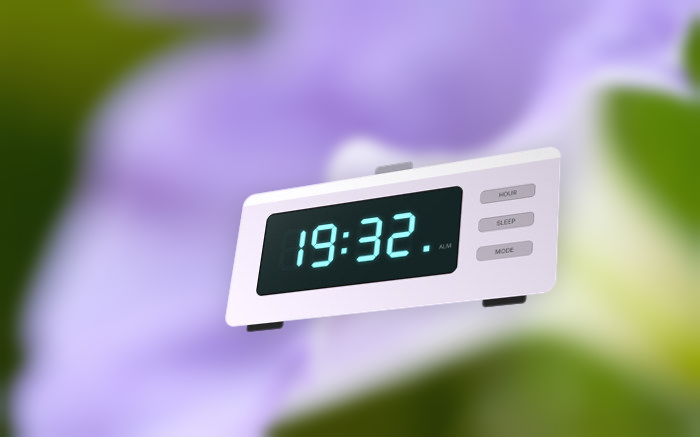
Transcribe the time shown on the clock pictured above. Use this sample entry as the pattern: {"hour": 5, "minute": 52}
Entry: {"hour": 19, "minute": 32}
